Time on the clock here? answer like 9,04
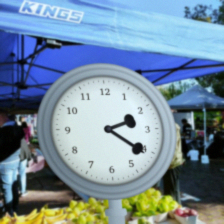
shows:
2,21
